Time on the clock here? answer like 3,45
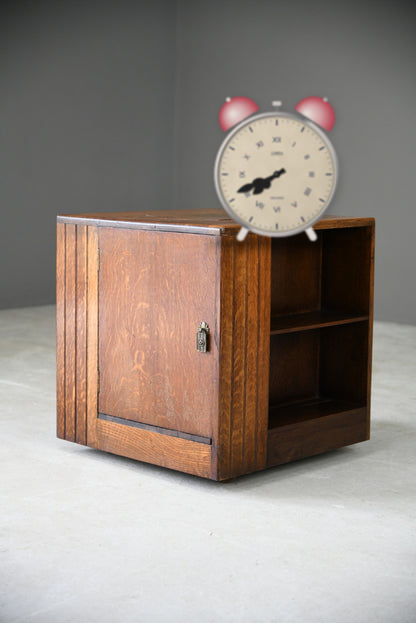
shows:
7,41
